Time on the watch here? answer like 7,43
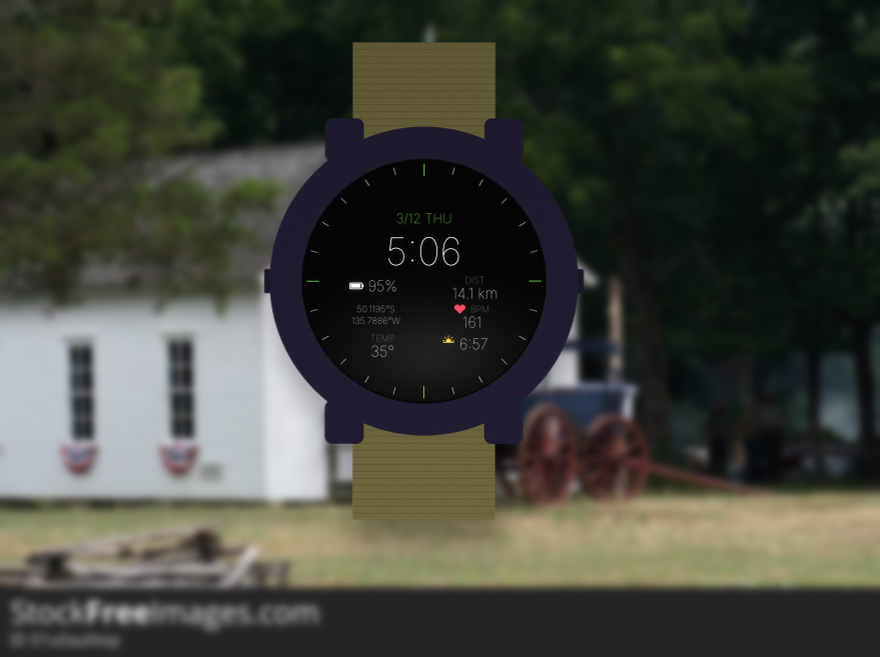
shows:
5,06
